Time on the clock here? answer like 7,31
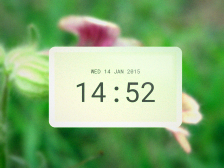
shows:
14,52
